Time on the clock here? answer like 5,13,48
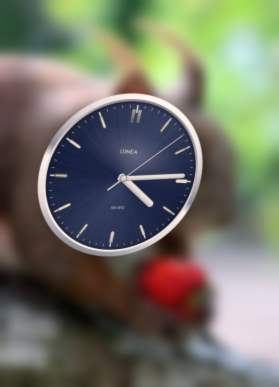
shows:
4,14,08
